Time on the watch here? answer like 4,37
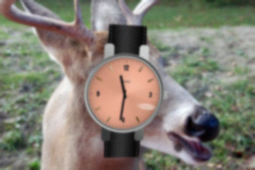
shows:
11,31
